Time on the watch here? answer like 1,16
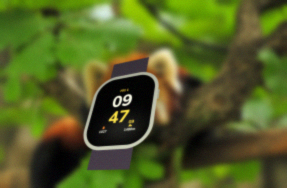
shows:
9,47
